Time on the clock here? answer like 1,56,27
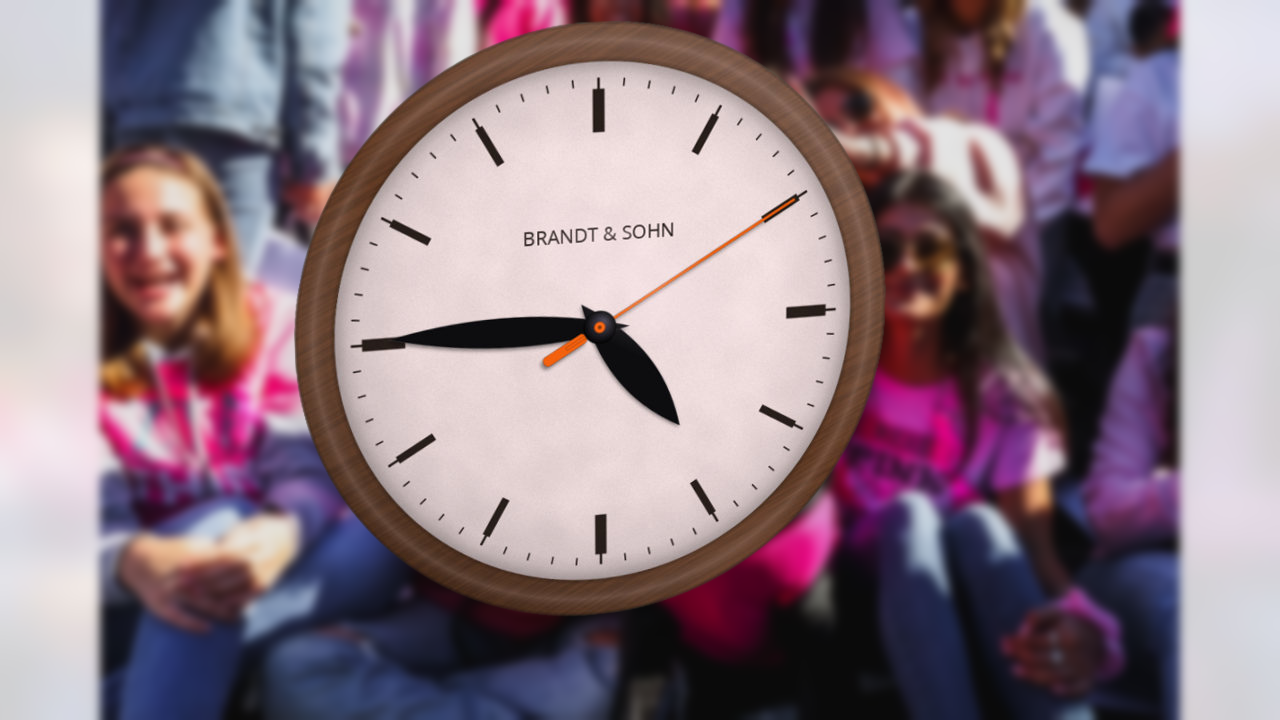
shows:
4,45,10
